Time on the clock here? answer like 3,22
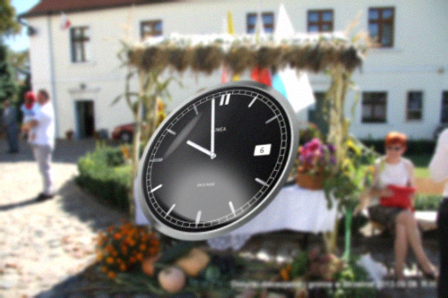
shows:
9,58
